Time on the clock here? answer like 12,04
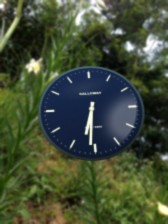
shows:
6,31
